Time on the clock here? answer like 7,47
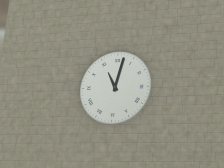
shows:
11,02
